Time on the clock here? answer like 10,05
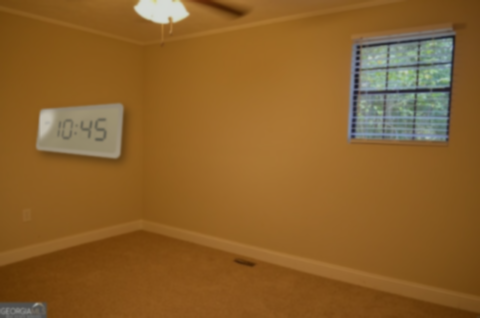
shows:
10,45
